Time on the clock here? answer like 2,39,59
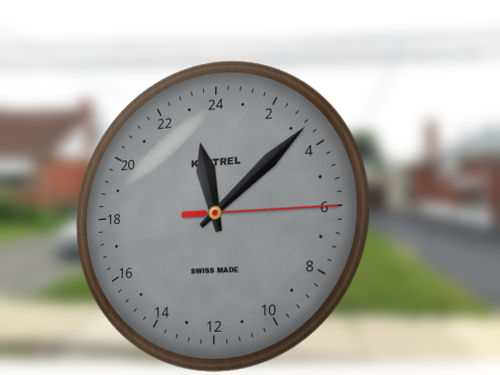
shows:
23,08,15
